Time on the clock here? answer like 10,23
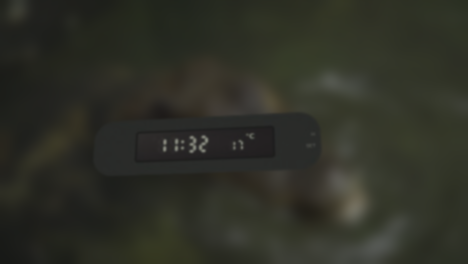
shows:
11,32
